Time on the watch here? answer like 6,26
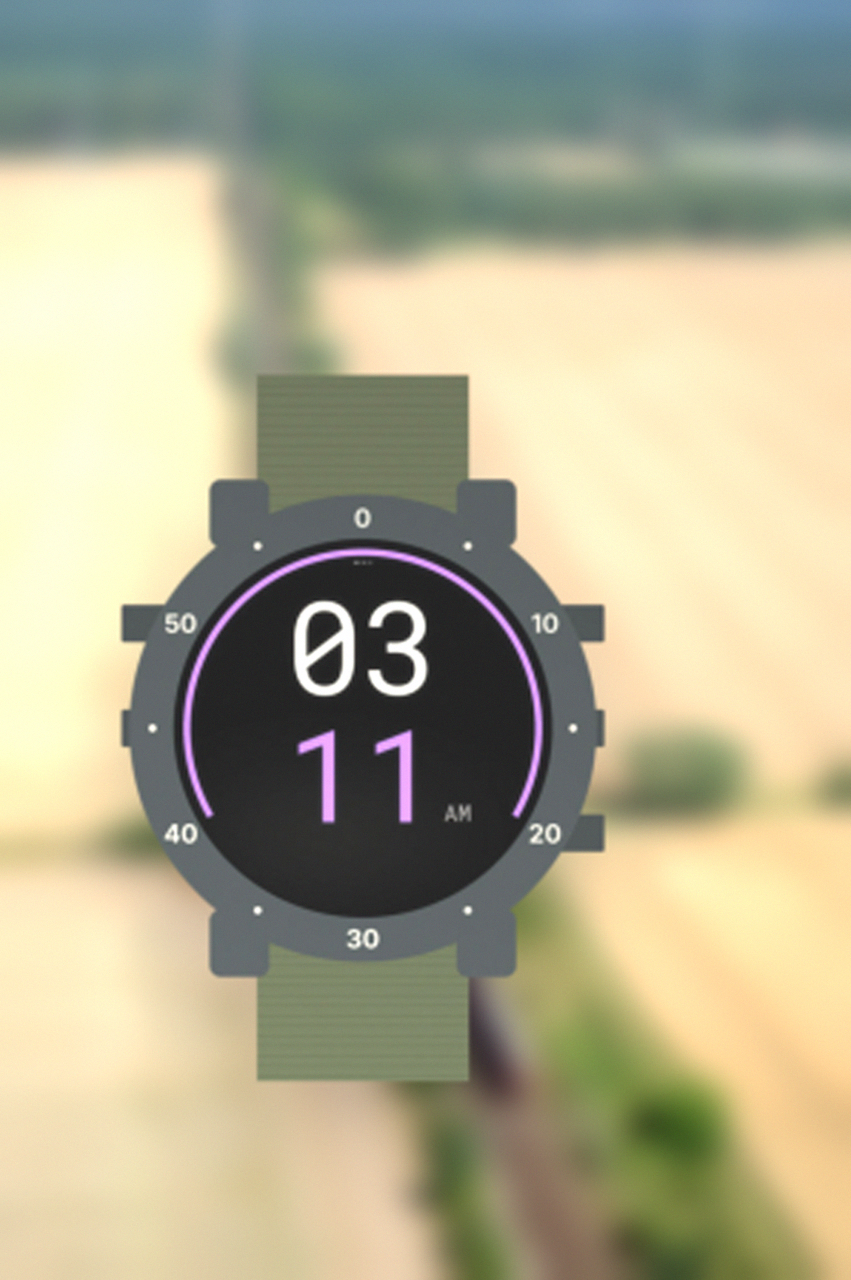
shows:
3,11
